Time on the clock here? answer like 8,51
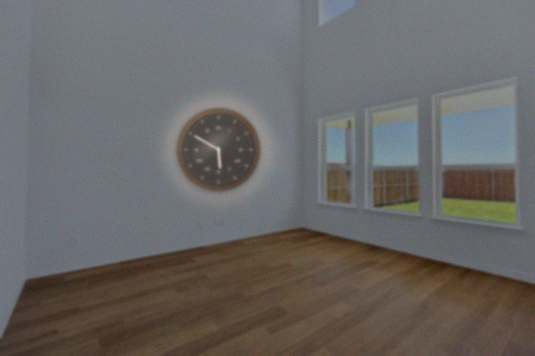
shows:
5,50
